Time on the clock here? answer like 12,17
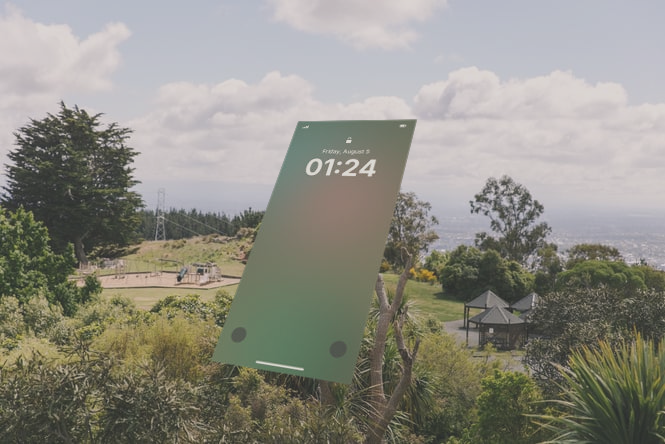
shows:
1,24
